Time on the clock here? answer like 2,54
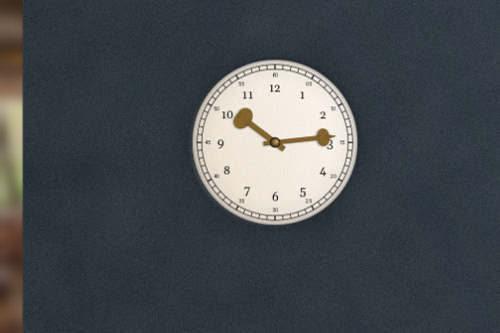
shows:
10,14
